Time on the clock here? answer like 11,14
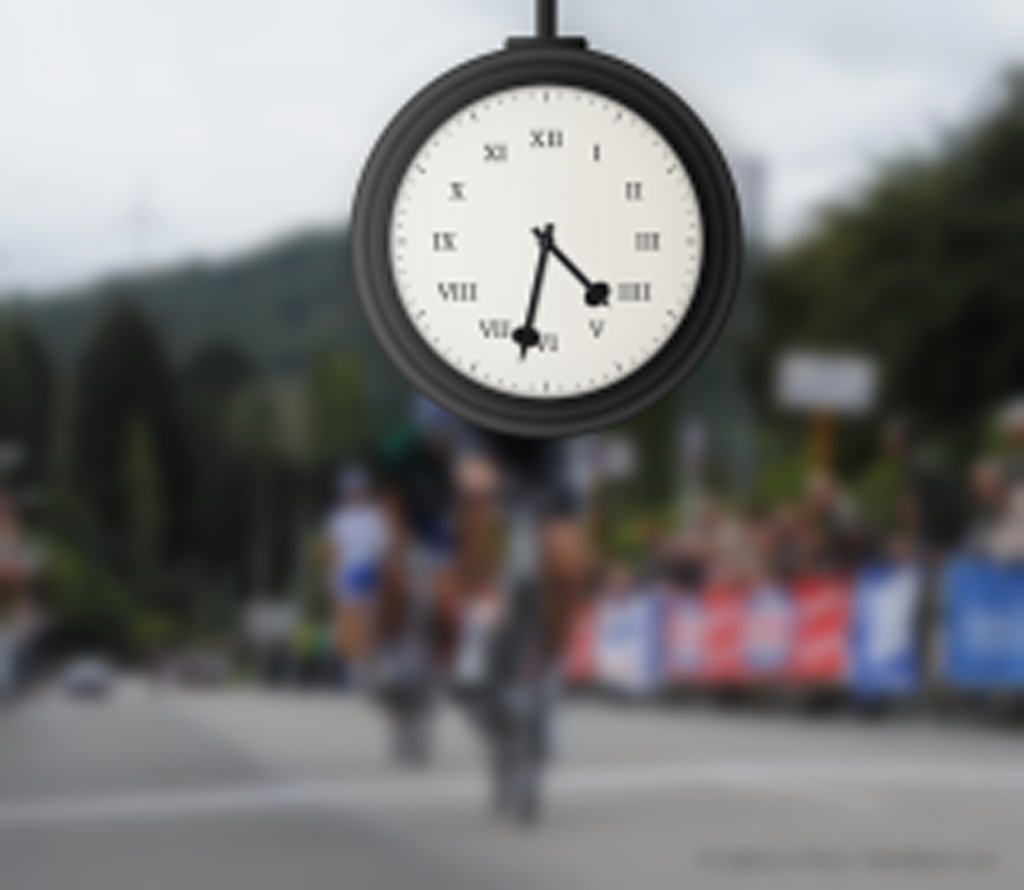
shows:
4,32
